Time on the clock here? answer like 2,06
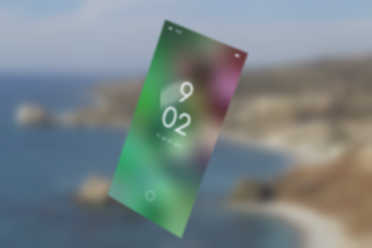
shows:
9,02
